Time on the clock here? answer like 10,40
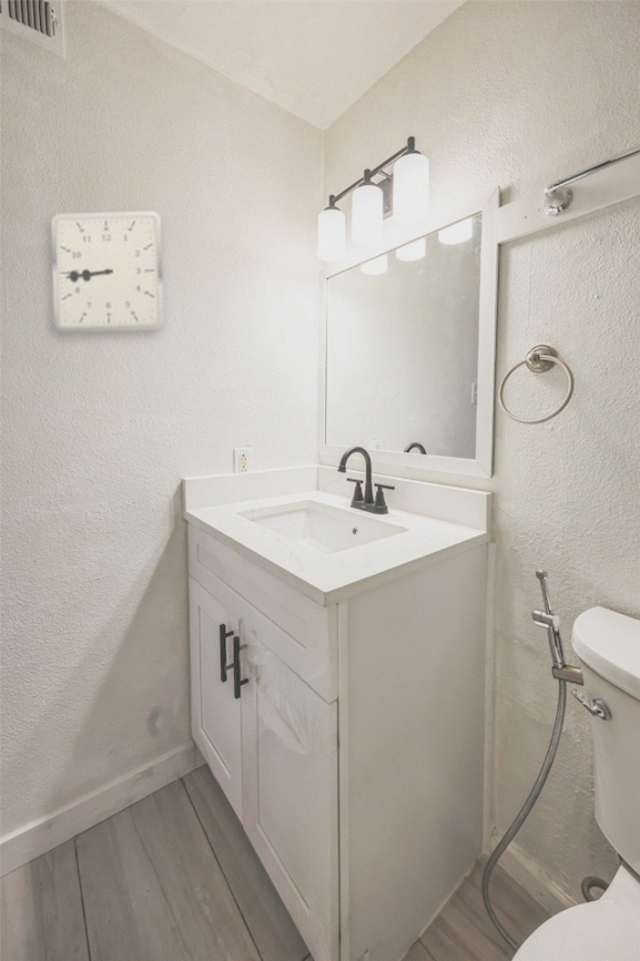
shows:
8,44
